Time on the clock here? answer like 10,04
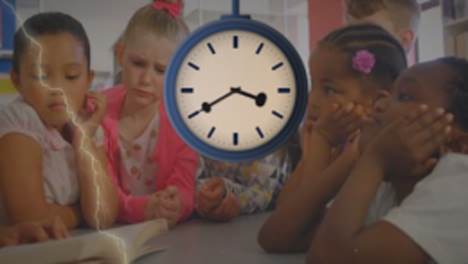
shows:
3,40
